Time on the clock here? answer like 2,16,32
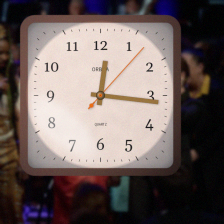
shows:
12,16,07
